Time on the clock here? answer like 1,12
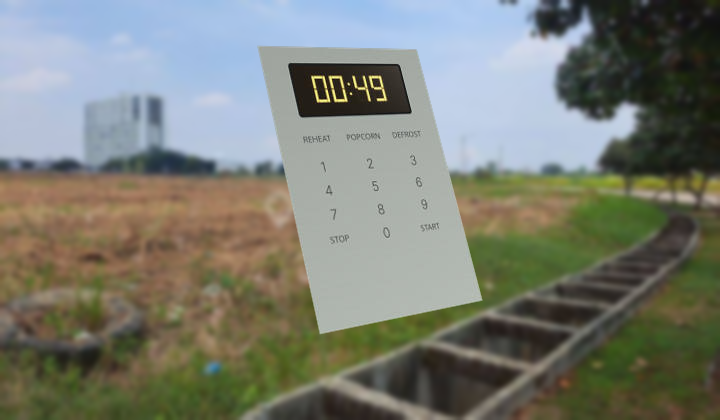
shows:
0,49
